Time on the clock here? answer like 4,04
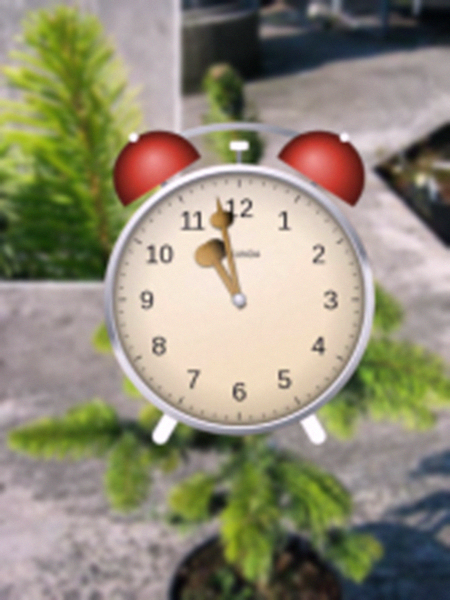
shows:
10,58
